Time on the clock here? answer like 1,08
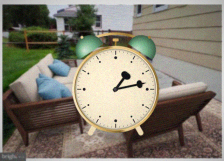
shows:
1,13
